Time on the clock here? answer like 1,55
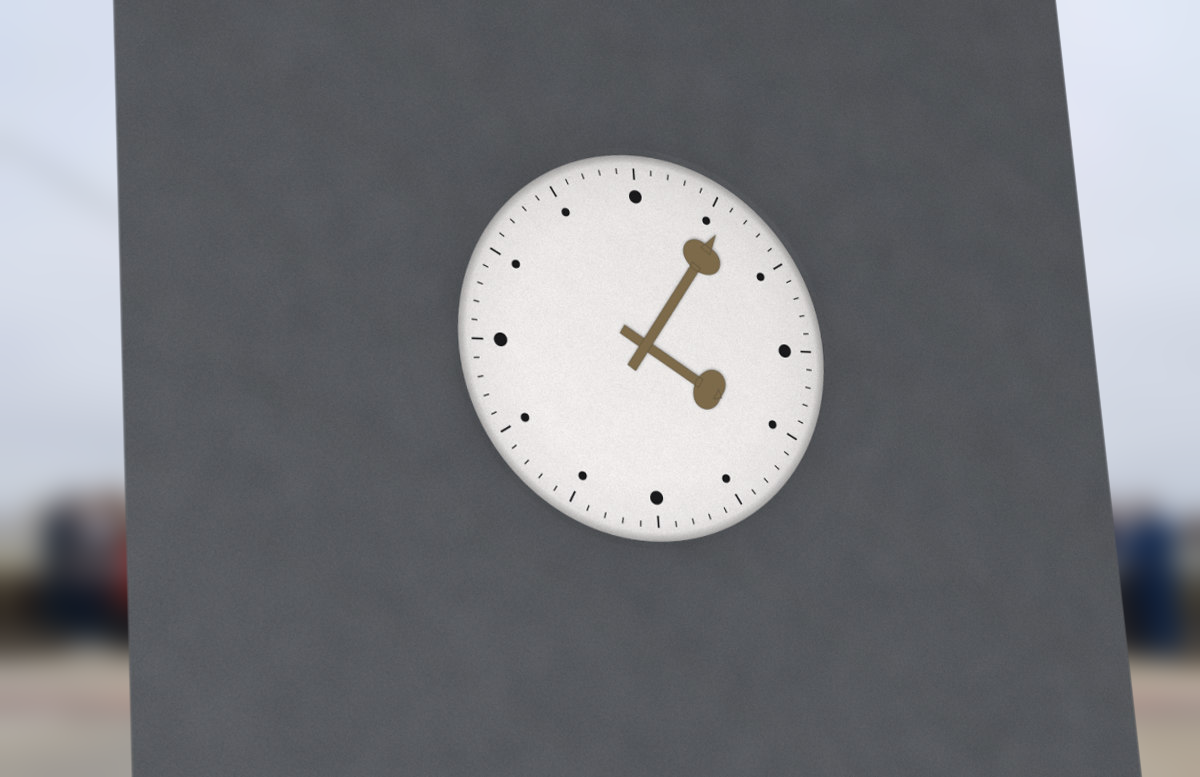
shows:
4,06
